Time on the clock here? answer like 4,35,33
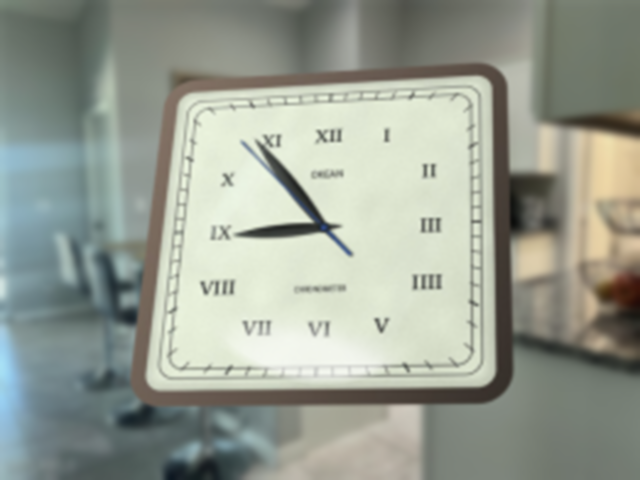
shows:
8,53,53
